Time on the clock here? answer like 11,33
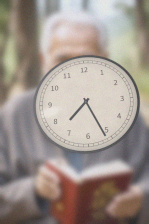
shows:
7,26
